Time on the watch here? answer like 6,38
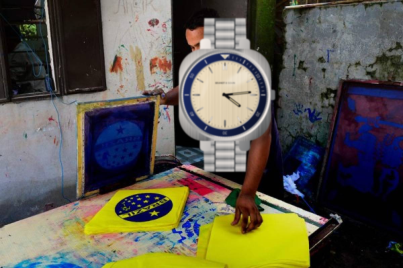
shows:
4,14
